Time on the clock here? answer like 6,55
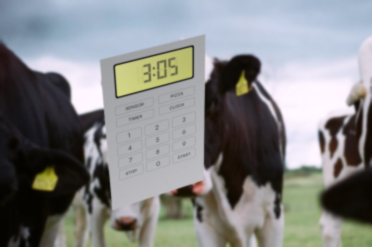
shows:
3,05
